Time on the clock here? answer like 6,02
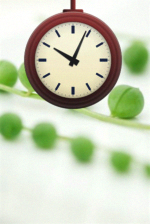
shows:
10,04
